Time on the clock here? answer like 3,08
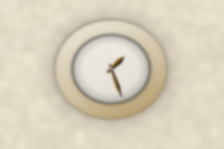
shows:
1,27
